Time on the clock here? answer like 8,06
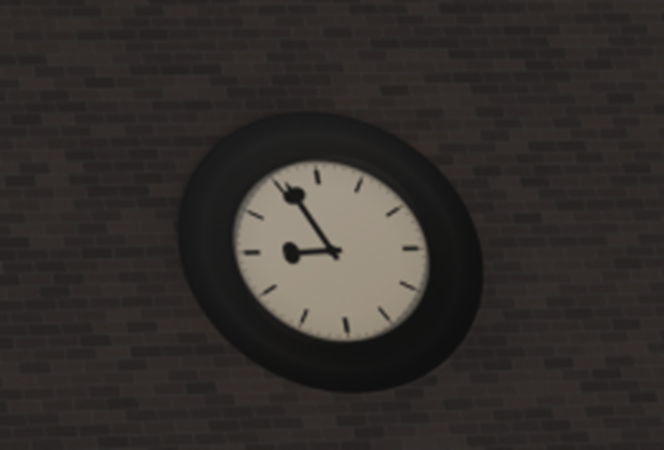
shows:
8,56
